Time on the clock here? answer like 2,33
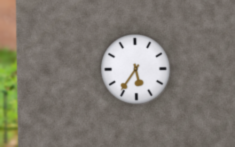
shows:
5,36
